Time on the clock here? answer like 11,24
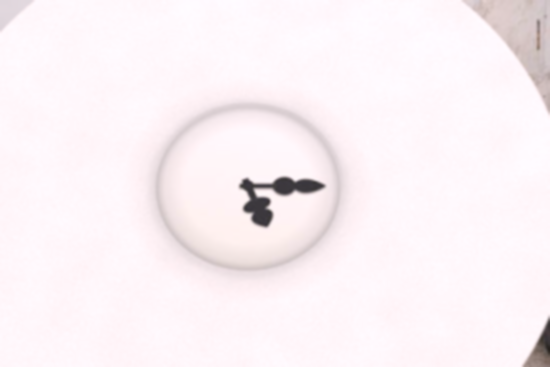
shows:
5,15
